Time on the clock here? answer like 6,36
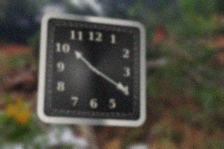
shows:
10,20
